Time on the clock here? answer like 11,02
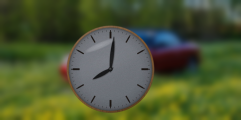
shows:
8,01
